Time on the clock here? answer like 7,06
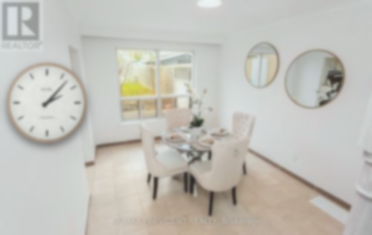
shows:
2,07
